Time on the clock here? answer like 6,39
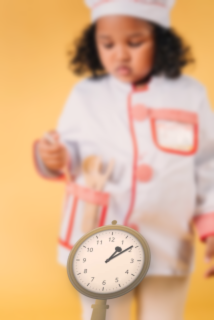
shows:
1,09
